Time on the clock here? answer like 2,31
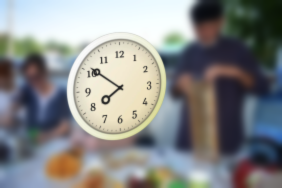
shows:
7,51
